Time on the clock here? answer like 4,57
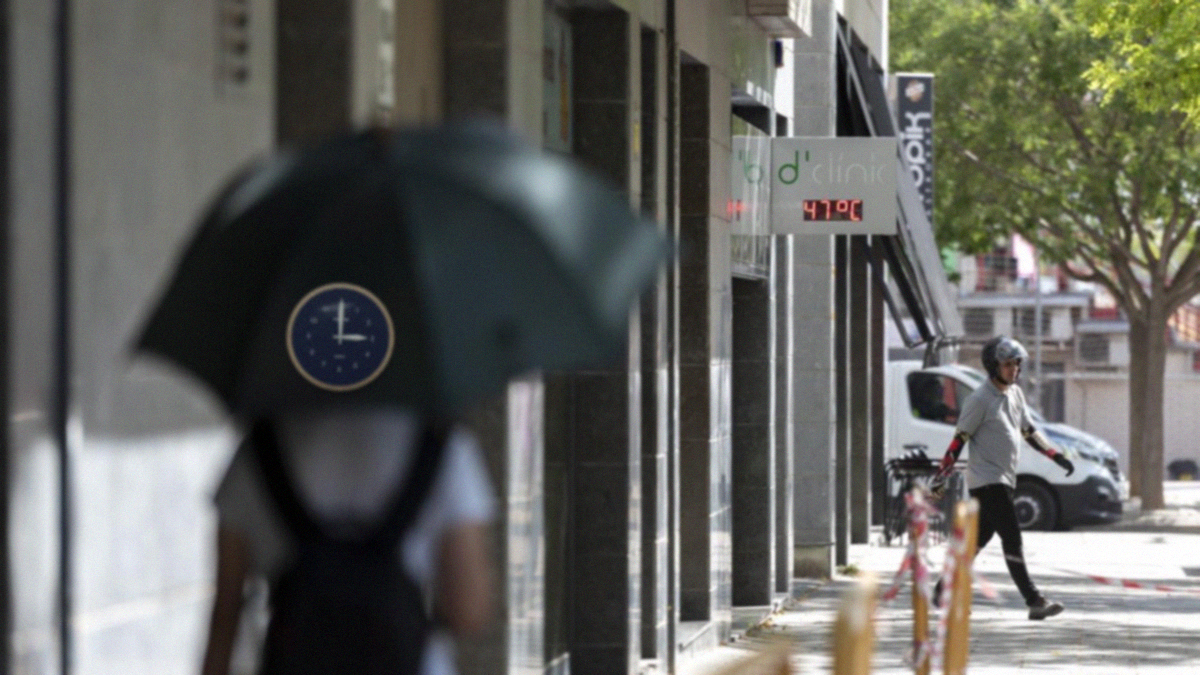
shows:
3,00
